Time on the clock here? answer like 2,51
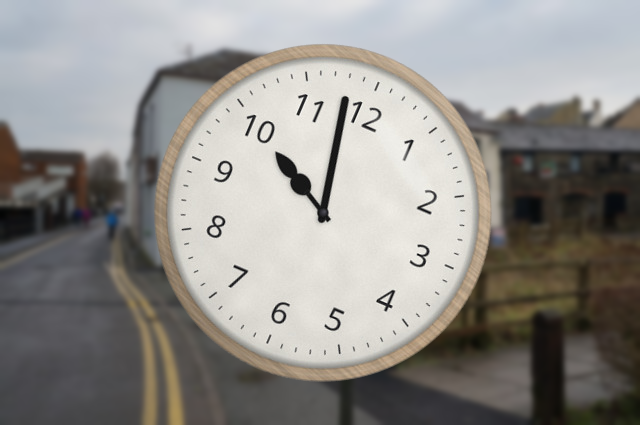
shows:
9,58
